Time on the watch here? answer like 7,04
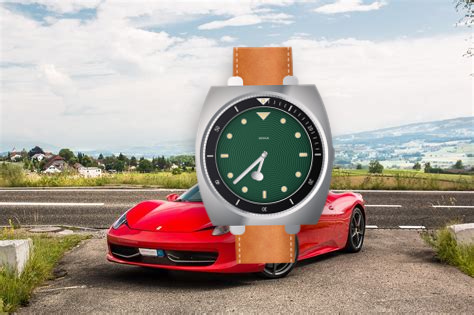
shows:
6,38
